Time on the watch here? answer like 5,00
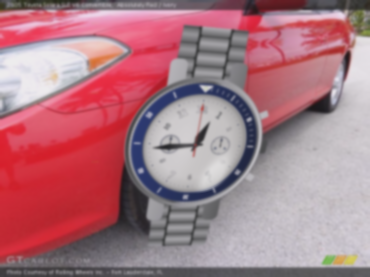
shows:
12,44
